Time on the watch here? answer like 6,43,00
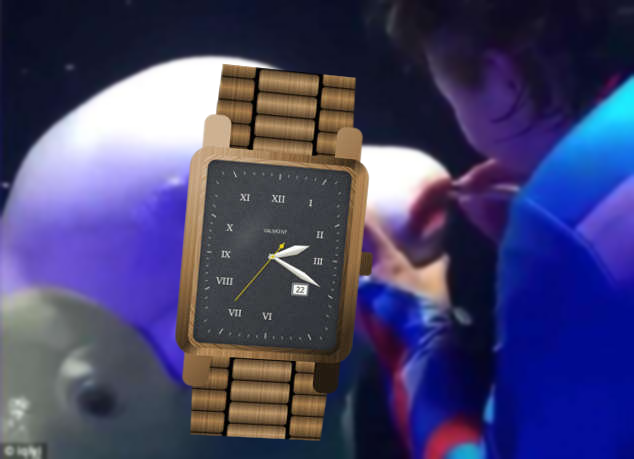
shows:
2,19,36
